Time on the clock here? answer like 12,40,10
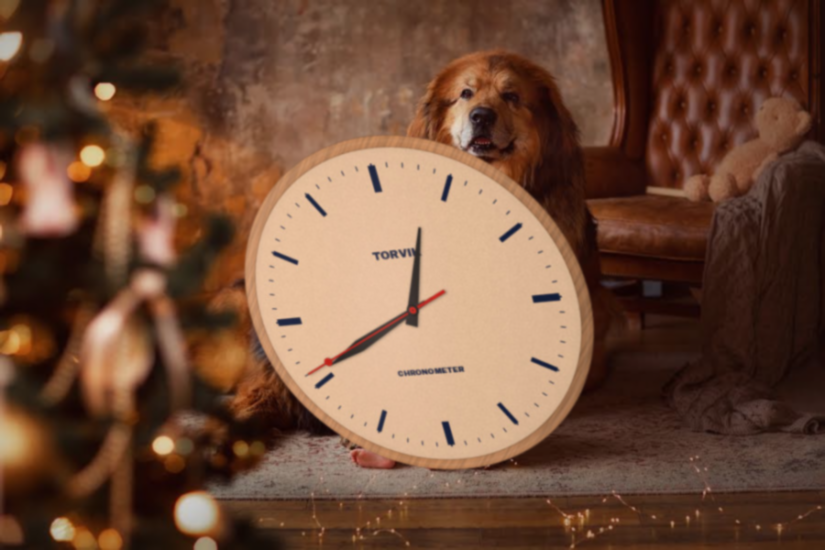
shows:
12,40,41
